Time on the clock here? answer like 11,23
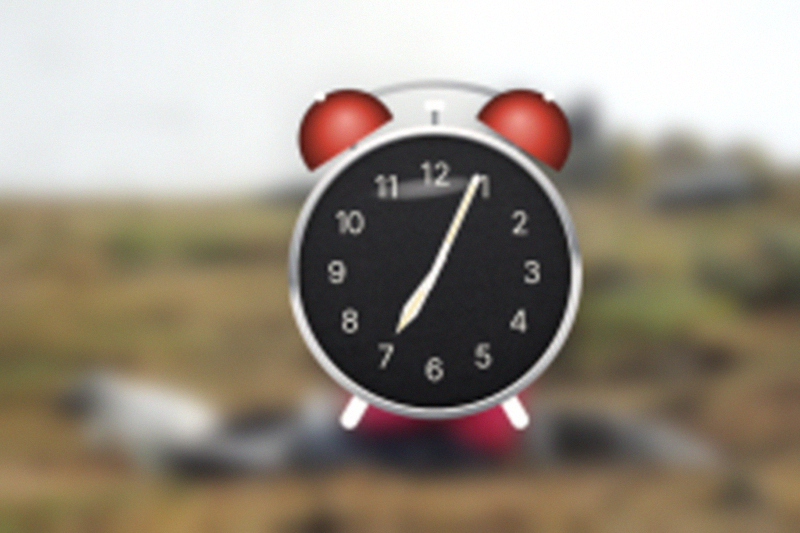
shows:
7,04
